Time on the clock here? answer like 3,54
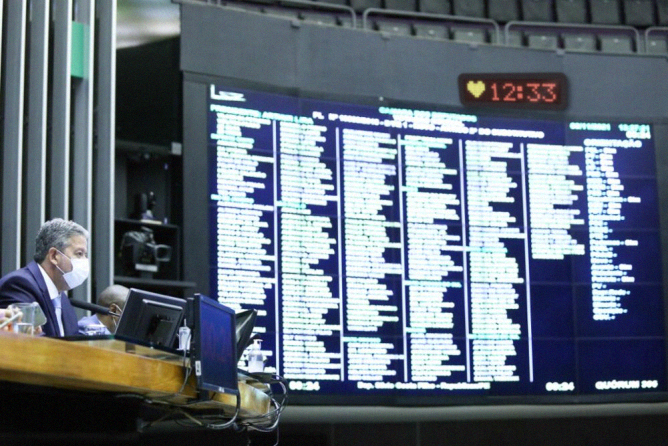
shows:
12,33
